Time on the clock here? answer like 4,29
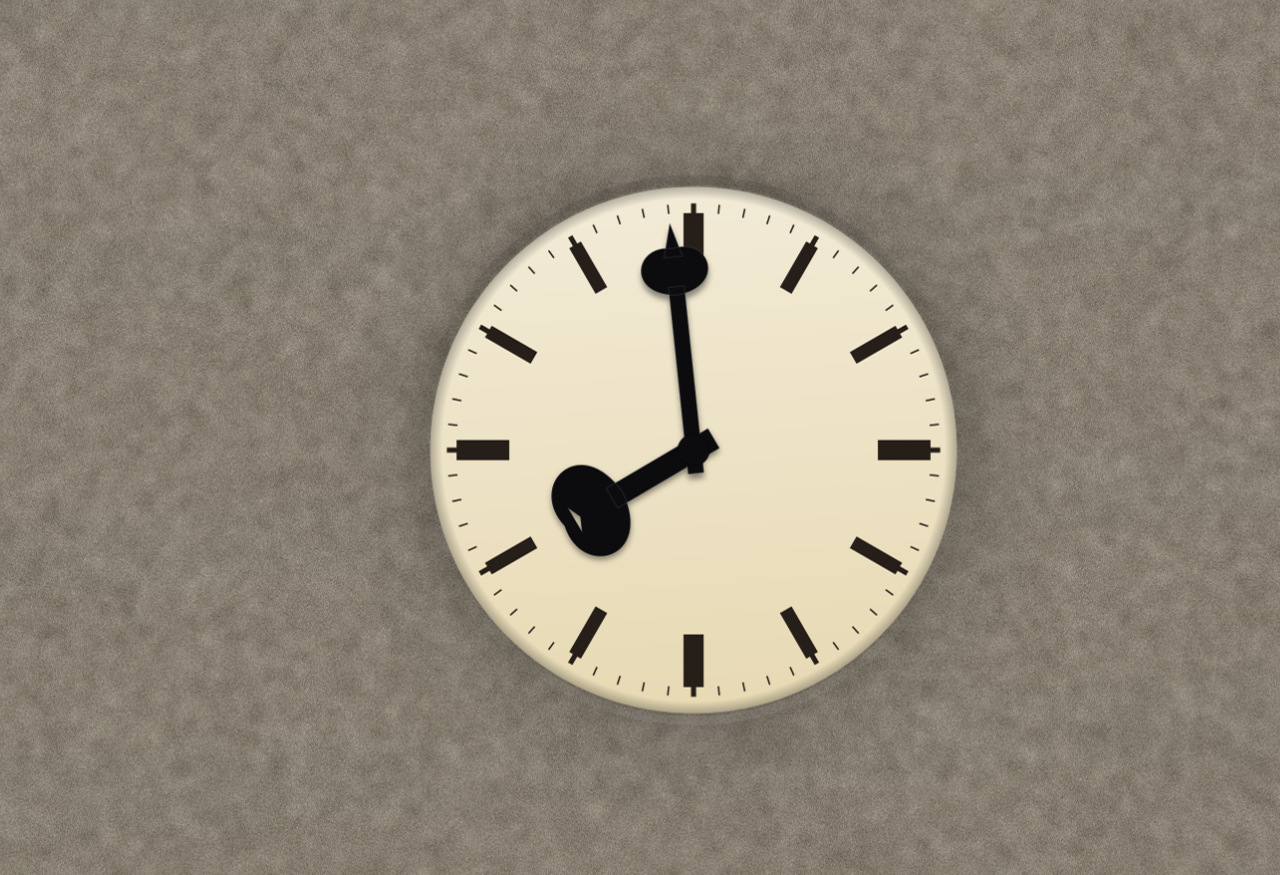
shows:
7,59
